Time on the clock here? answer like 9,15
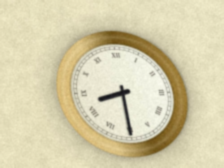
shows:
8,30
